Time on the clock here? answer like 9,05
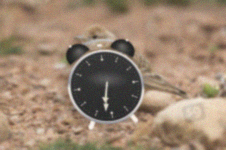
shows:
6,32
